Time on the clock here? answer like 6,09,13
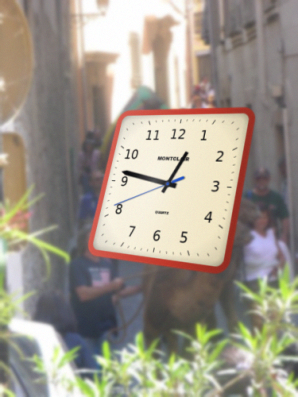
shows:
12,46,41
